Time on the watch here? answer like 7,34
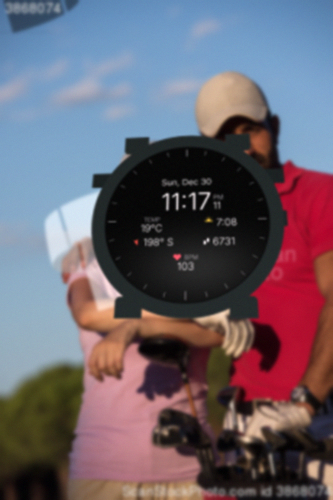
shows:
11,17
